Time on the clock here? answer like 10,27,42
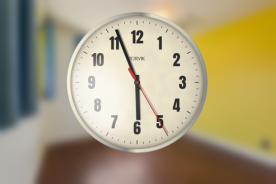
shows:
5,56,25
